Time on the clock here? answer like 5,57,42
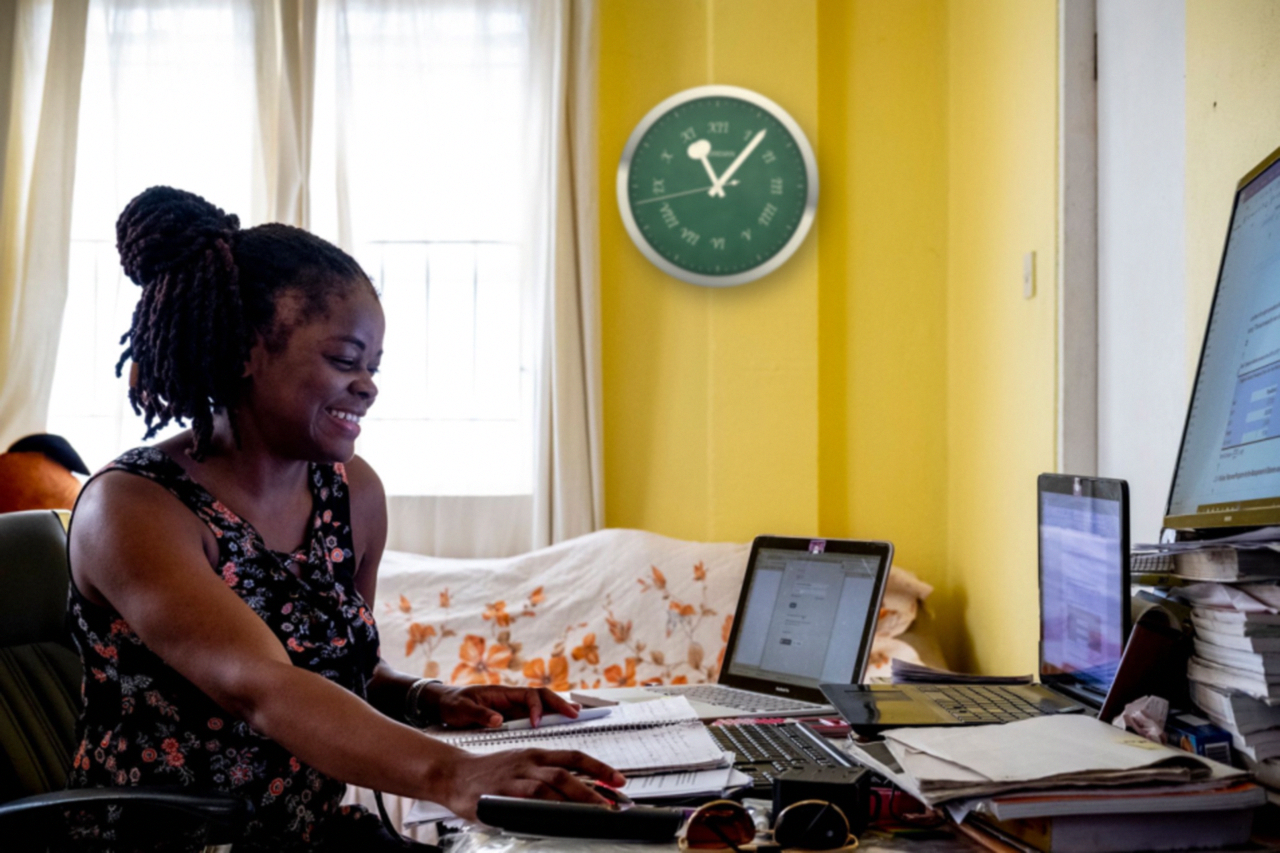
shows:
11,06,43
